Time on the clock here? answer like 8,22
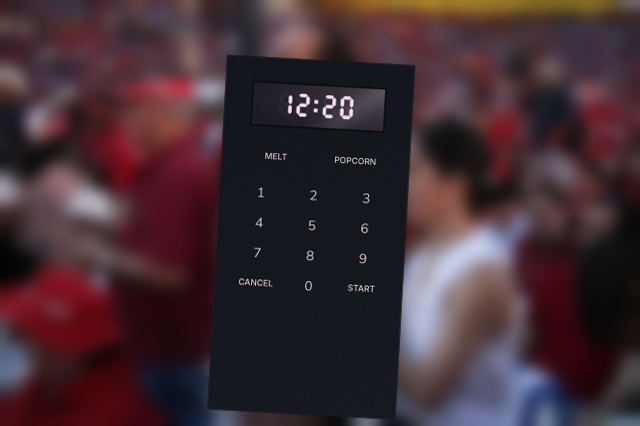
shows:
12,20
